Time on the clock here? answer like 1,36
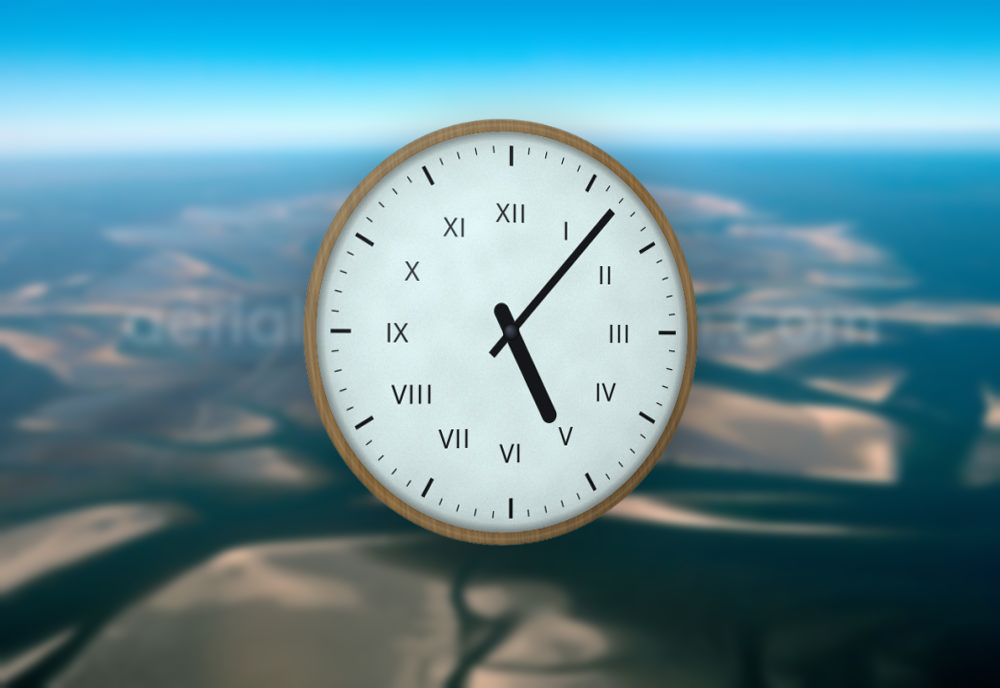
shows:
5,07
